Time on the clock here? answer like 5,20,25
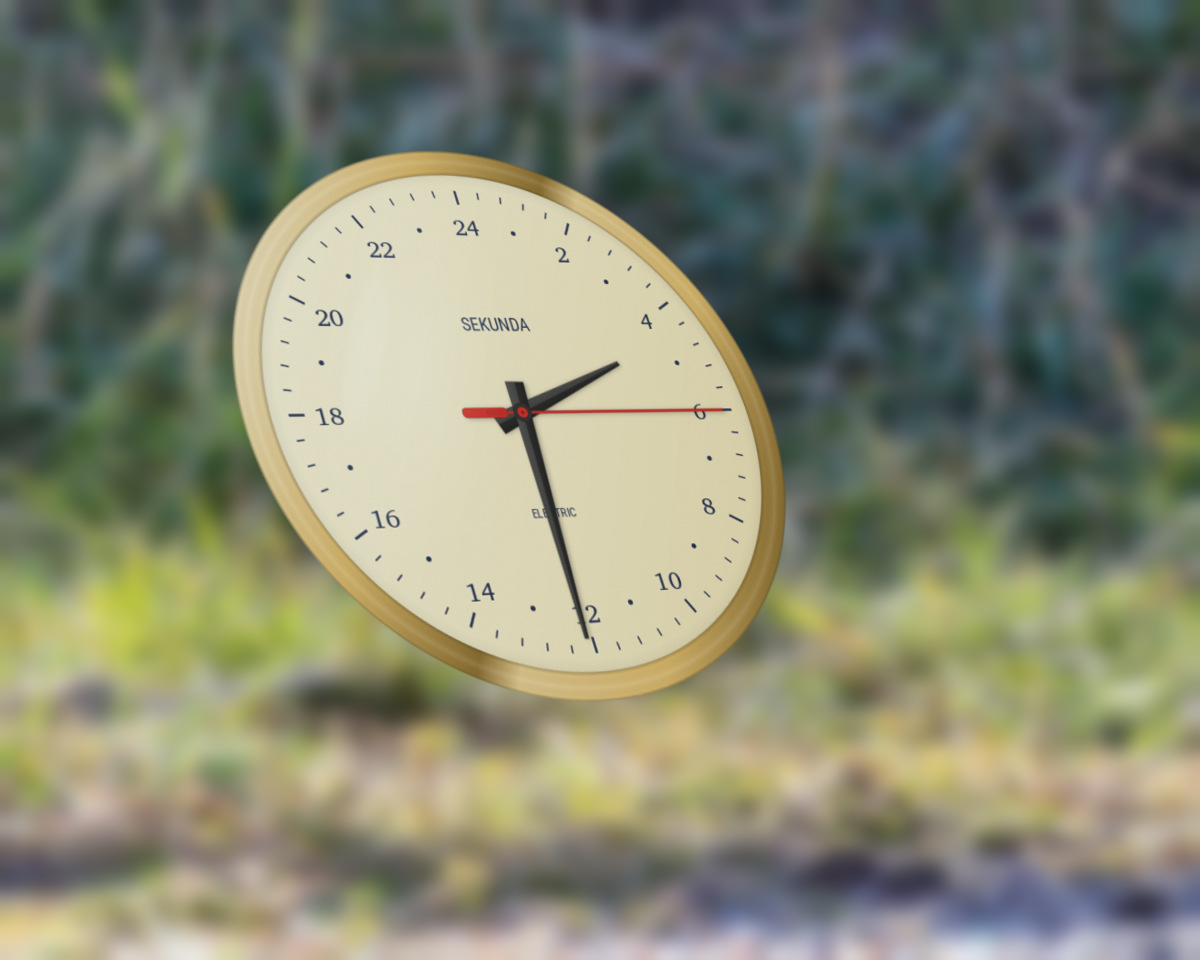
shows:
4,30,15
